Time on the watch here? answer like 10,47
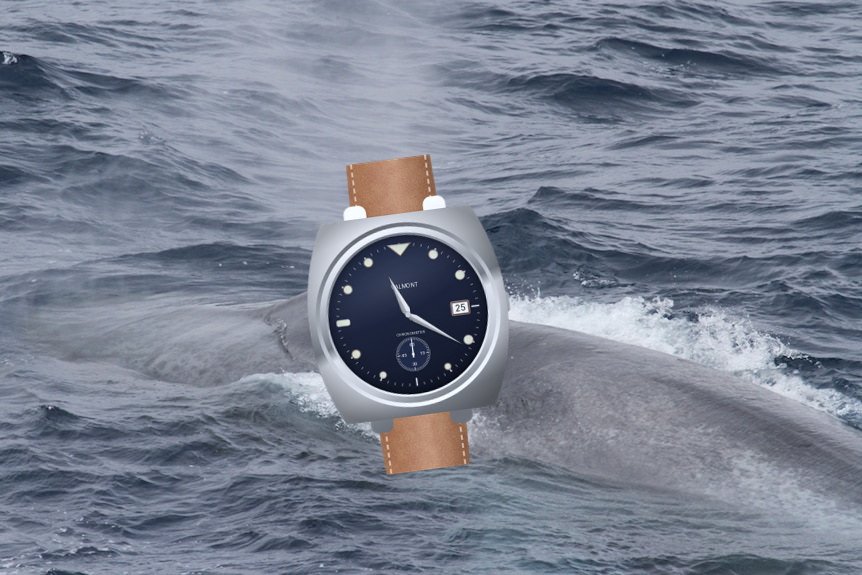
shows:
11,21
